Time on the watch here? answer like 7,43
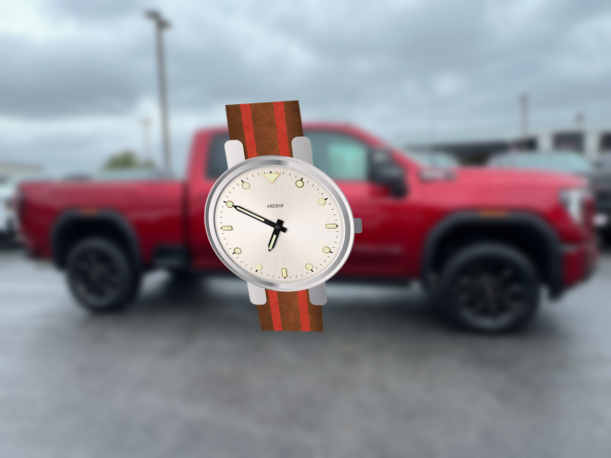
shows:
6,50
